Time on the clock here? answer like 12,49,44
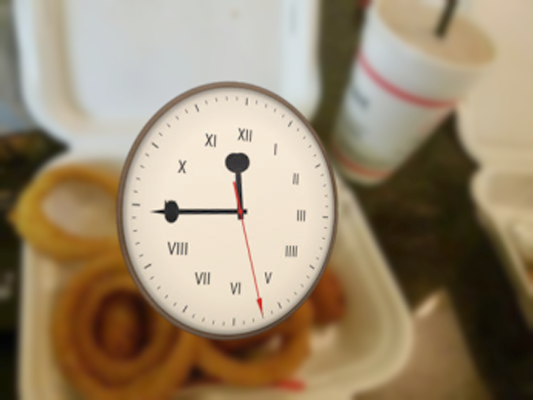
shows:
11,44,27
